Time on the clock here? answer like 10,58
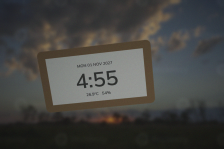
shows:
4,55
